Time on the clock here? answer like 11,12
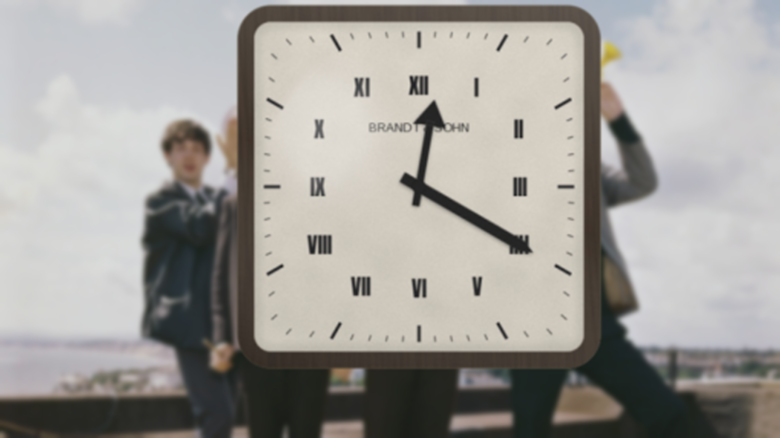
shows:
12,20
